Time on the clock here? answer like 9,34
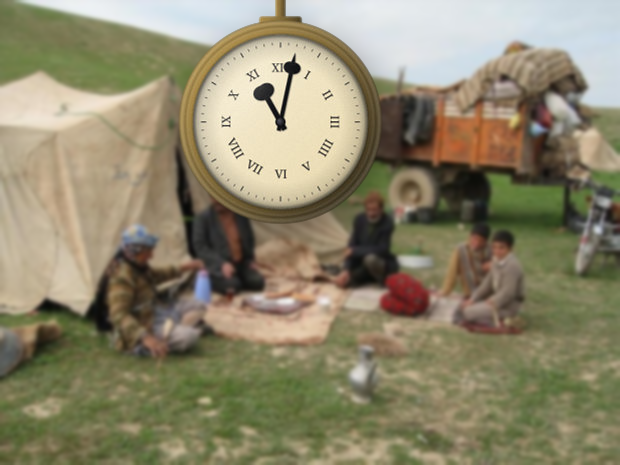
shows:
11,02
